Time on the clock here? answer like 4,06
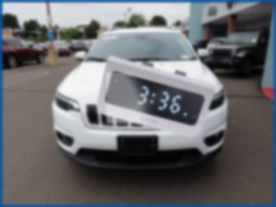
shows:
3,36
